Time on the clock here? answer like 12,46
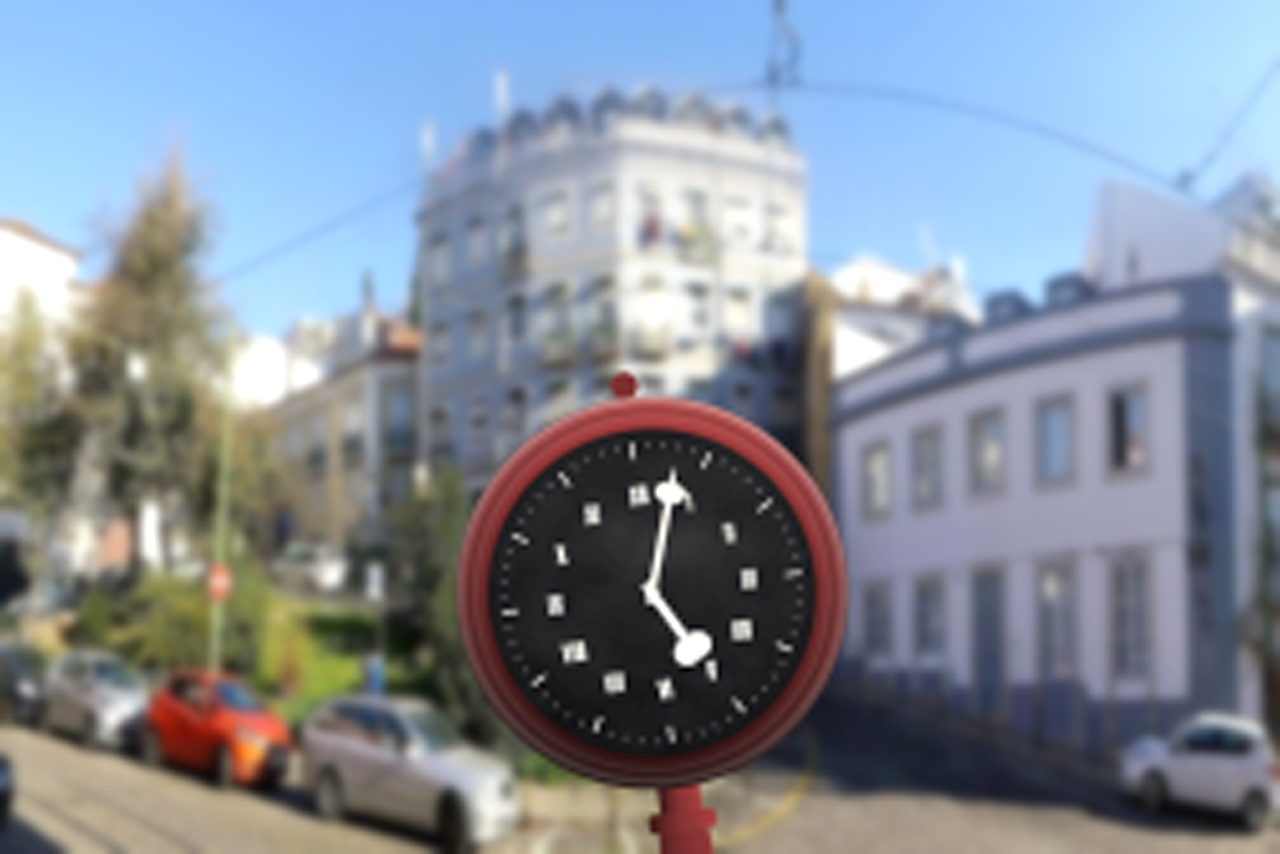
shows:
5,03
